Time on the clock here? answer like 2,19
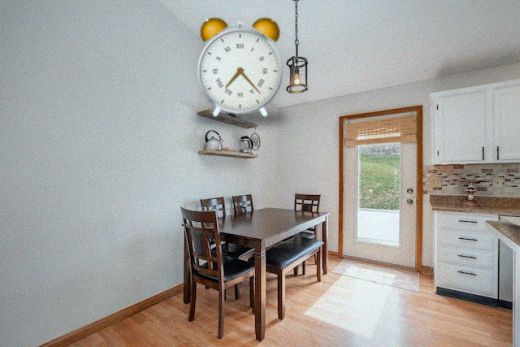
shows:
7,23
